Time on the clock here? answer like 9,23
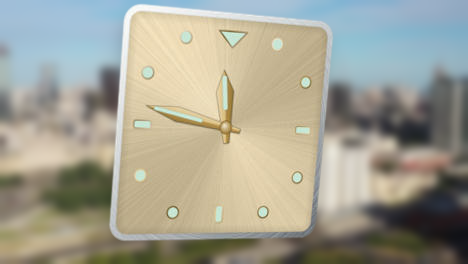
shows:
11,47
